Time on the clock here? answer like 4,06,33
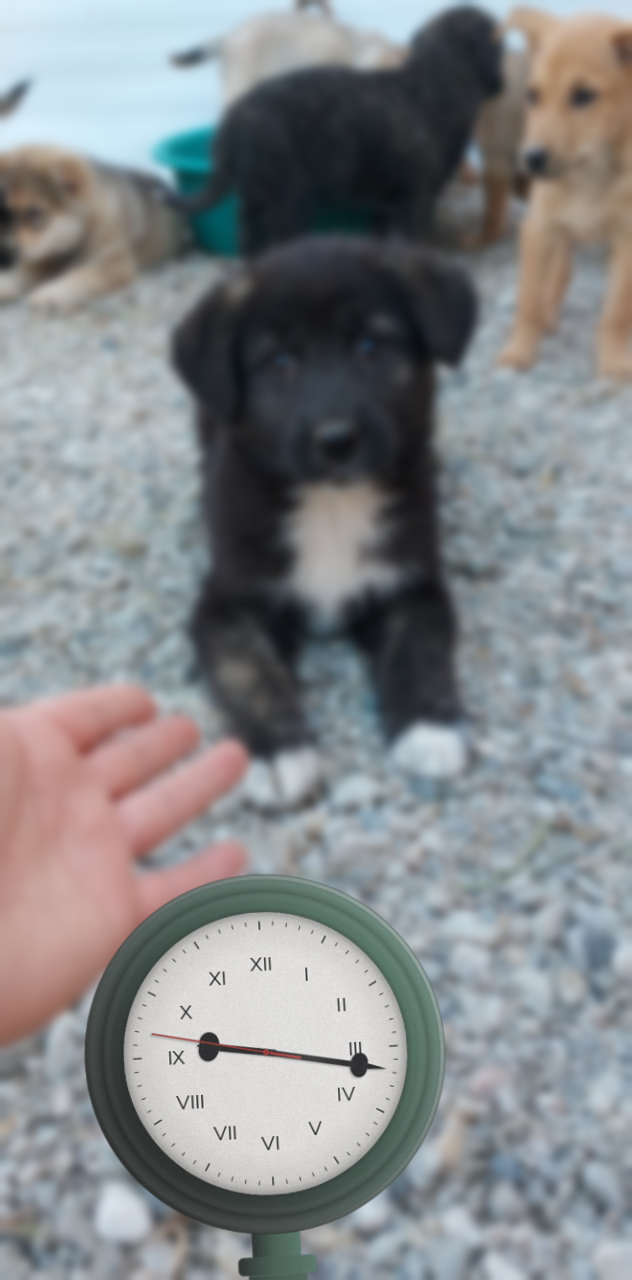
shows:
9,16,47
